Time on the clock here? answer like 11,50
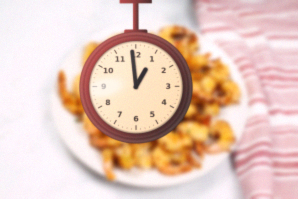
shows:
12,59
